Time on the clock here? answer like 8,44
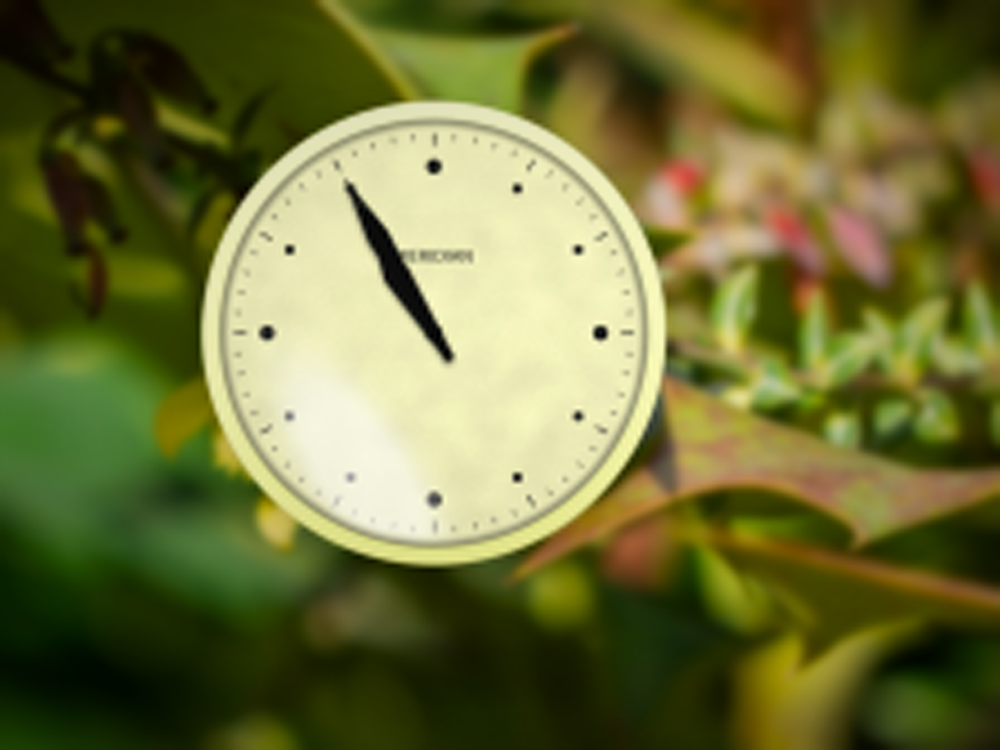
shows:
10,55
